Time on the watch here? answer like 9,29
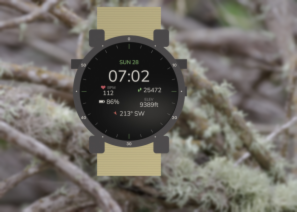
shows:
7,02
